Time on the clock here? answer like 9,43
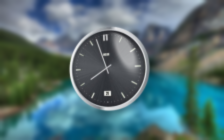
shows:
7,57
